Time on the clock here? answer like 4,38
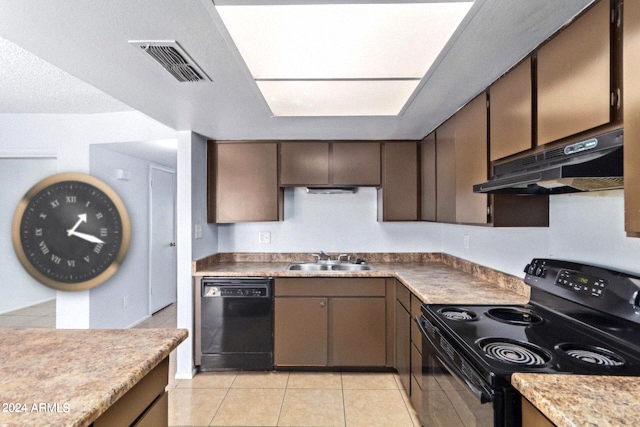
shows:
1,18
